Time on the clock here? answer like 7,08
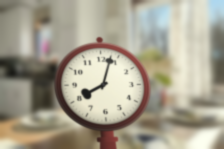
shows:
8,03
